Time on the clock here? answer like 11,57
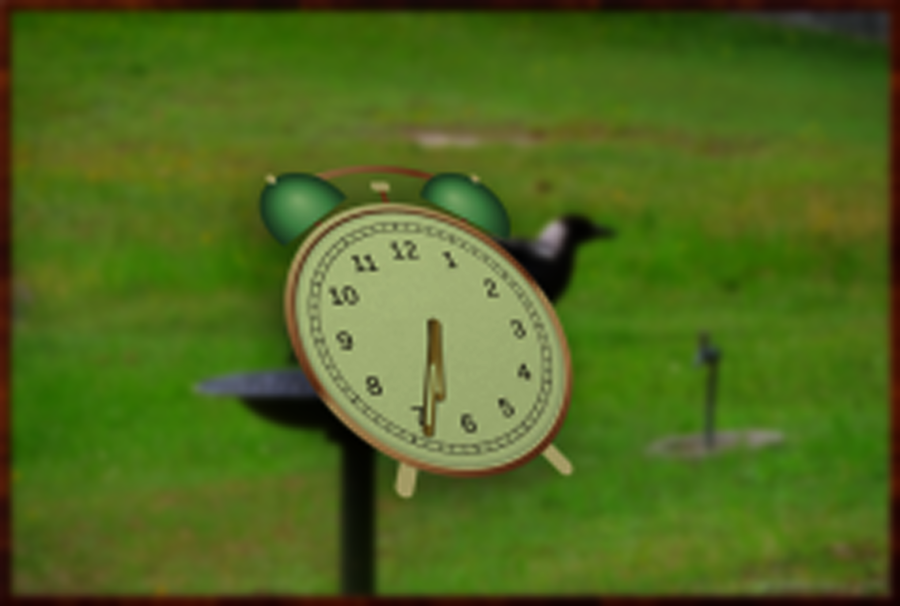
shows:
6,34
